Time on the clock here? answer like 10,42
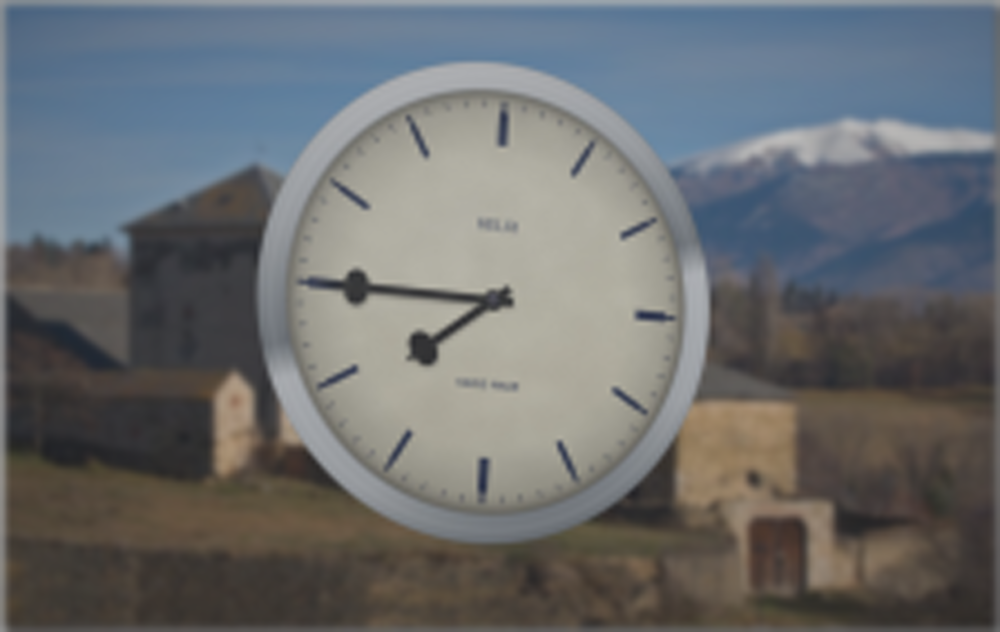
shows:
7,45
